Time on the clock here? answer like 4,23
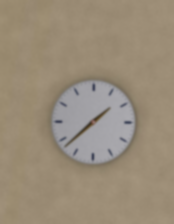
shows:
1,38
